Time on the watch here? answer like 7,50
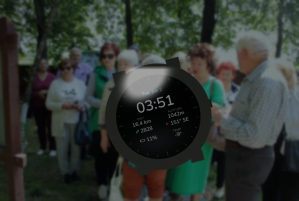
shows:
3,51
